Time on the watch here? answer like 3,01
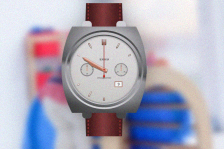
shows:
9,50
